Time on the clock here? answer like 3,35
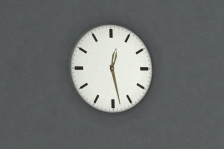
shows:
12,28
